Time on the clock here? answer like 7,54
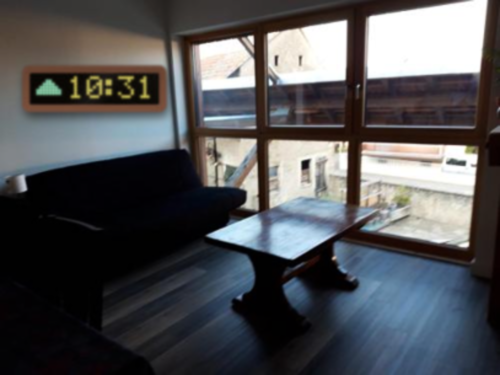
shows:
10,31
